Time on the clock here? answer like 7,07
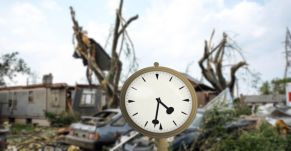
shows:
4,32
